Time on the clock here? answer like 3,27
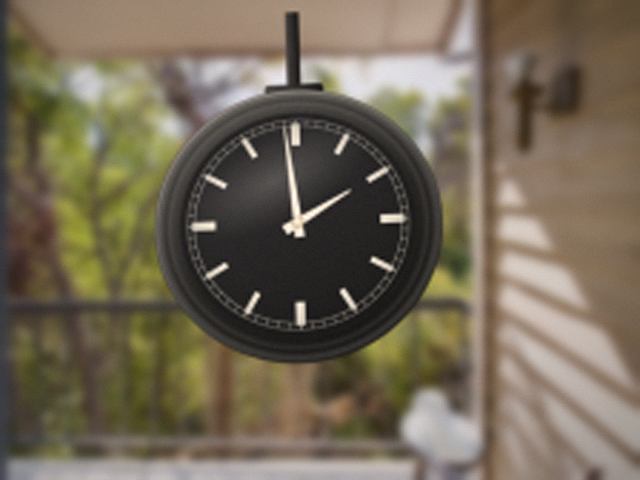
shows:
1,59
